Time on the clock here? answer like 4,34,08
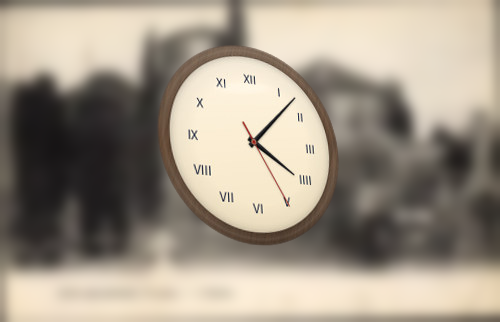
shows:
4,07,25
